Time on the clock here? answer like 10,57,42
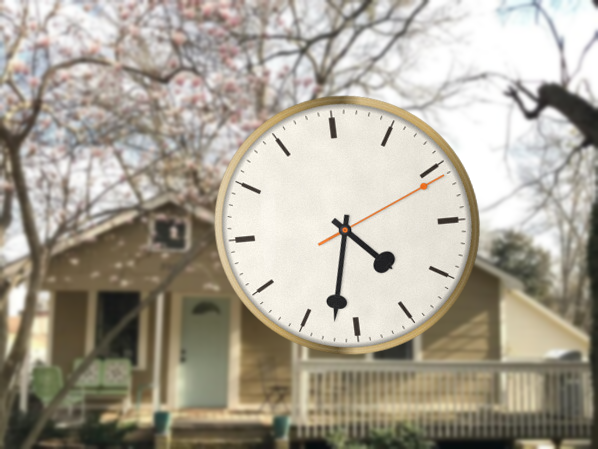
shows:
4,32,11
